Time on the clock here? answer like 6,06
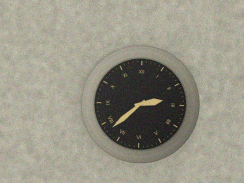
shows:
2,38
